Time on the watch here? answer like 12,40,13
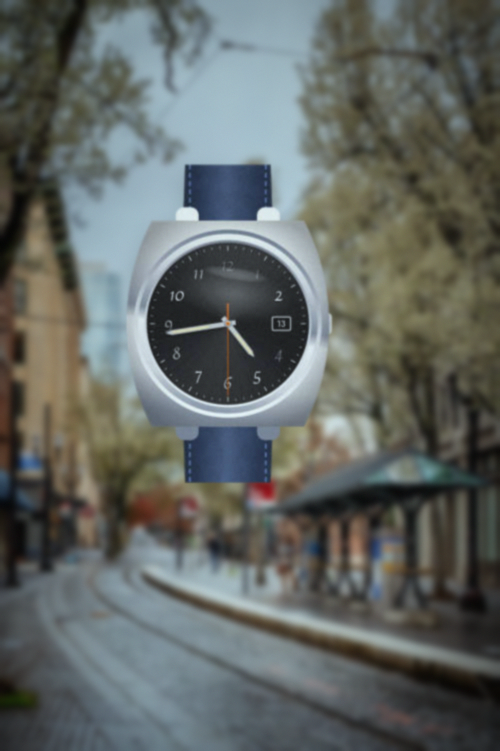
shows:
4,43,30
